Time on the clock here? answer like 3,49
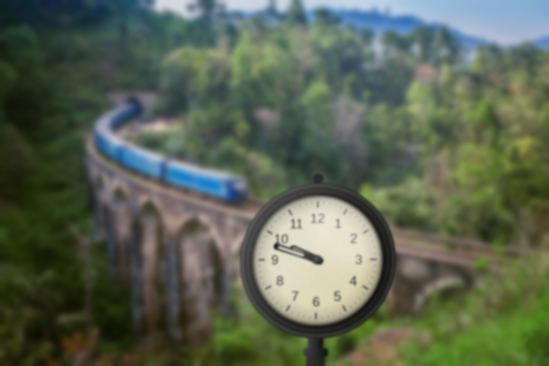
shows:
9,48
